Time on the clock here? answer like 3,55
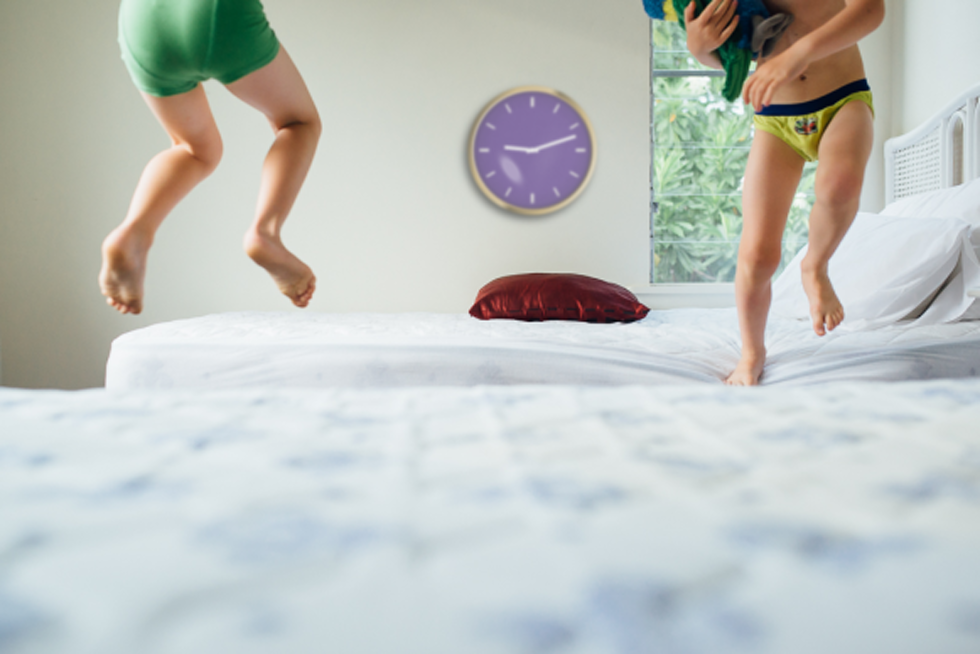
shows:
9,12
